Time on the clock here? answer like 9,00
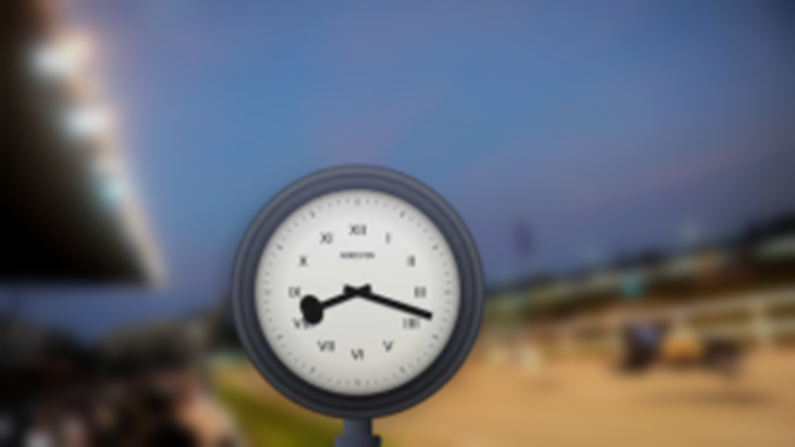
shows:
8,18
